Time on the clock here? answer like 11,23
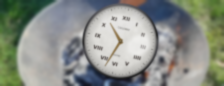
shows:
10,33
